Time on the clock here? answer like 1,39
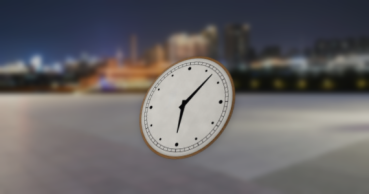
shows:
6,07
